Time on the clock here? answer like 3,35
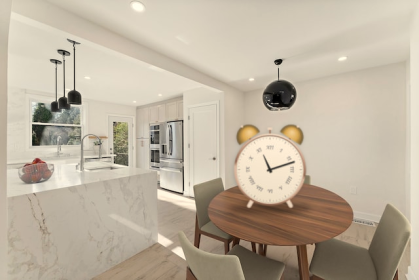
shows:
11,12
